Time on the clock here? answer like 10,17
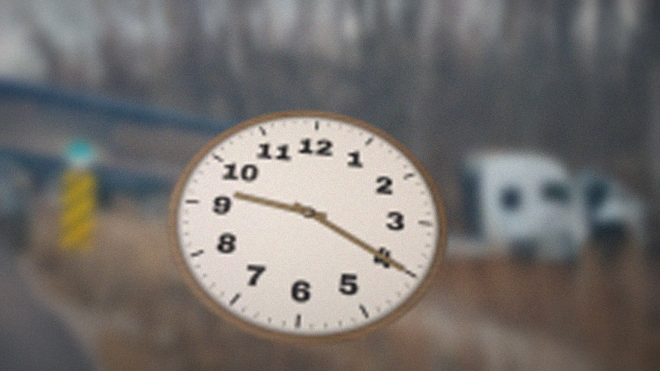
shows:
9,20
